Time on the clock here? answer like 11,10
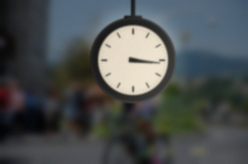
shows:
3,16
